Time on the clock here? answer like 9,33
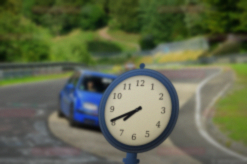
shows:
7,41
